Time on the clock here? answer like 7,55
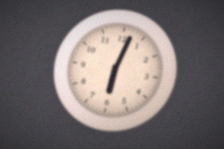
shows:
6,02
